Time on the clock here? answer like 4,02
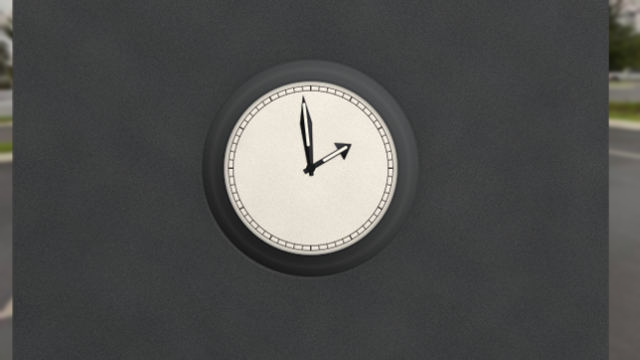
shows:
1,59
